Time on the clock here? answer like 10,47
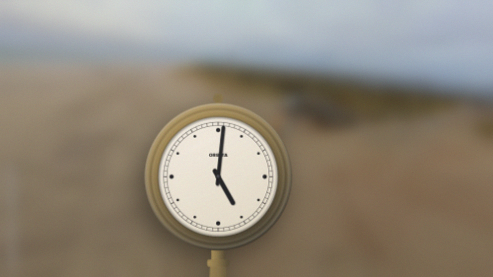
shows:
5,01
